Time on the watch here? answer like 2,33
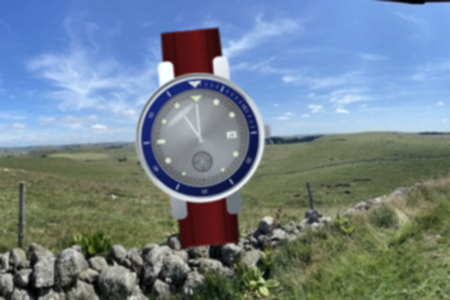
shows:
11,00
